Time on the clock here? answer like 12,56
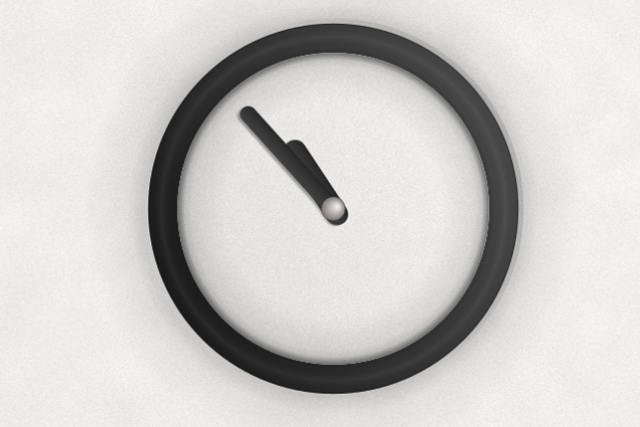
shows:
10,53
